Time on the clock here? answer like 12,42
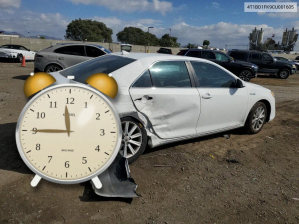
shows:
11,45
